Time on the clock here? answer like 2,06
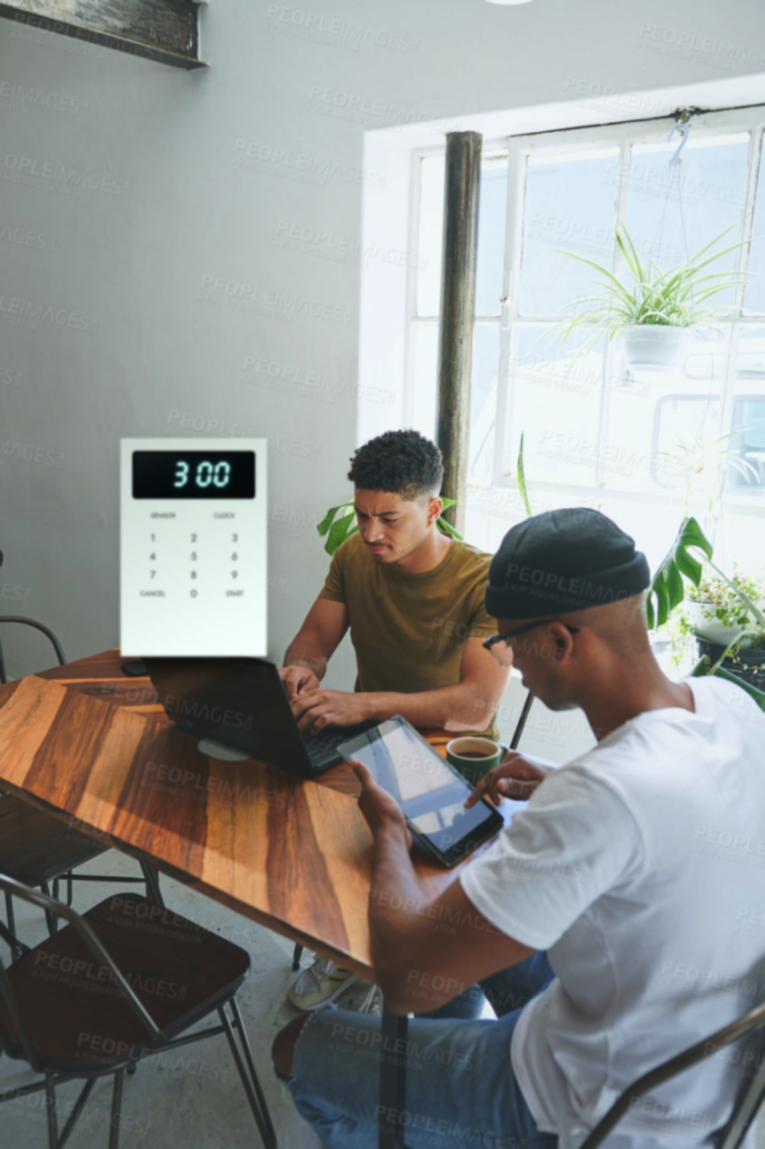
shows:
3,00
